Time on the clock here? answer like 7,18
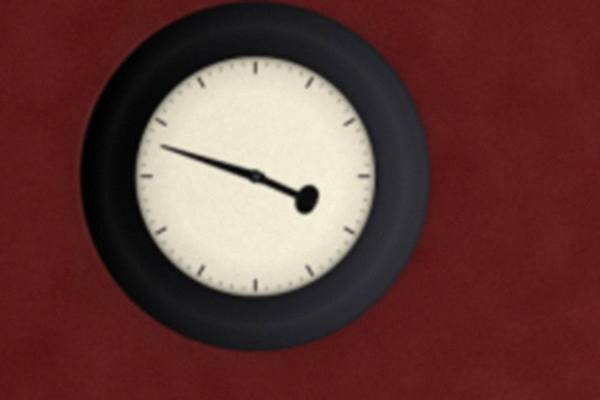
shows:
3,48
